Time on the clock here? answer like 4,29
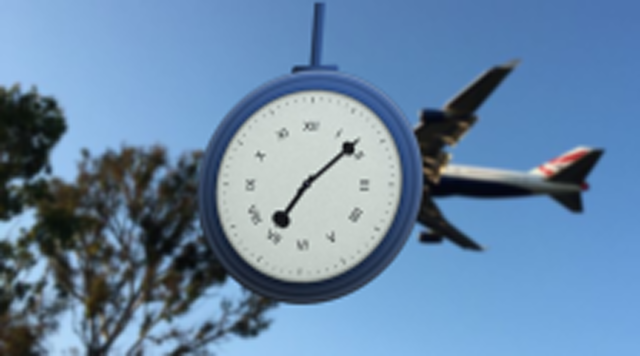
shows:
7,08
